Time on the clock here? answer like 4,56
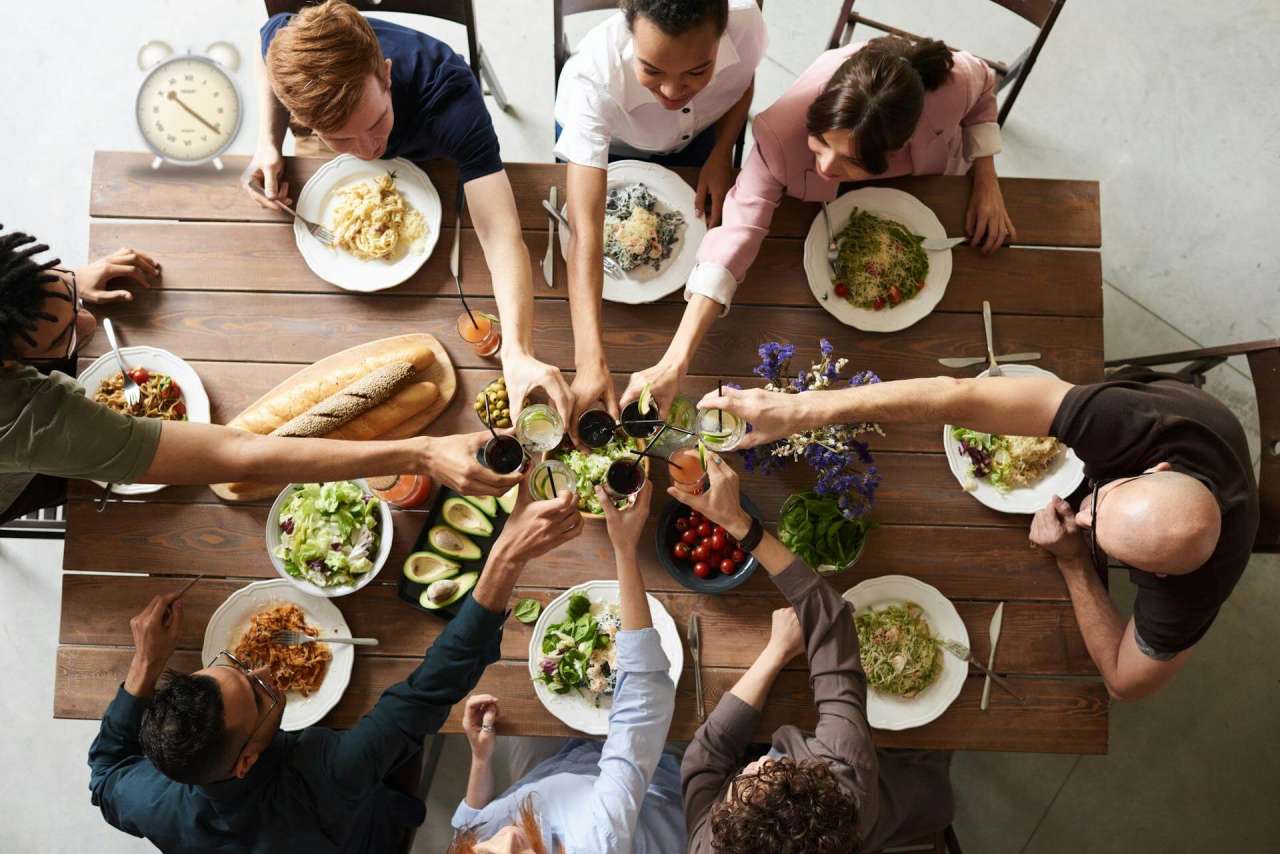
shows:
10,21
